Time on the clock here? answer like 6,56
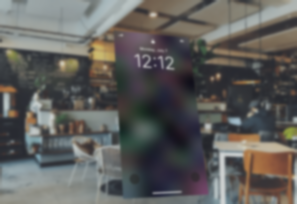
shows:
12,12
